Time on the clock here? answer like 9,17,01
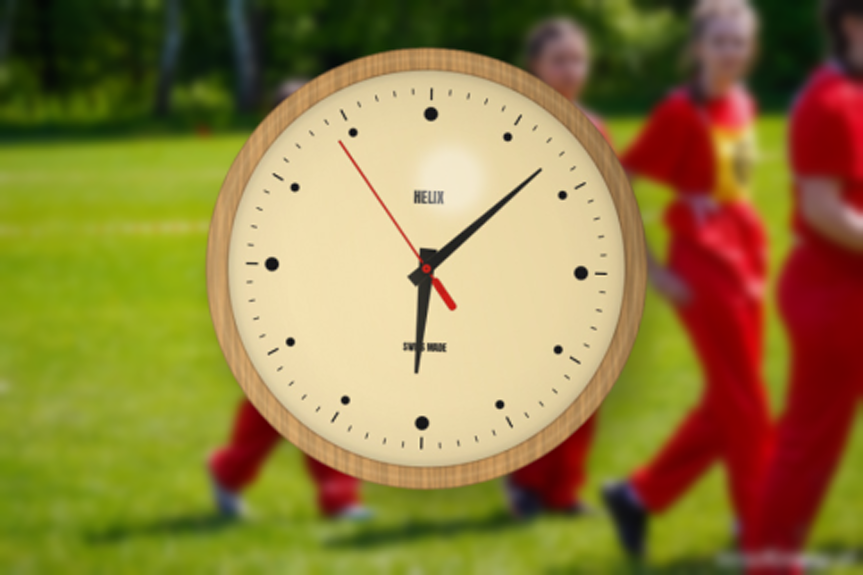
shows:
6,07,54
